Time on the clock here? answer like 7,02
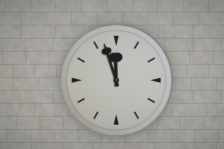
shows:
11,57
